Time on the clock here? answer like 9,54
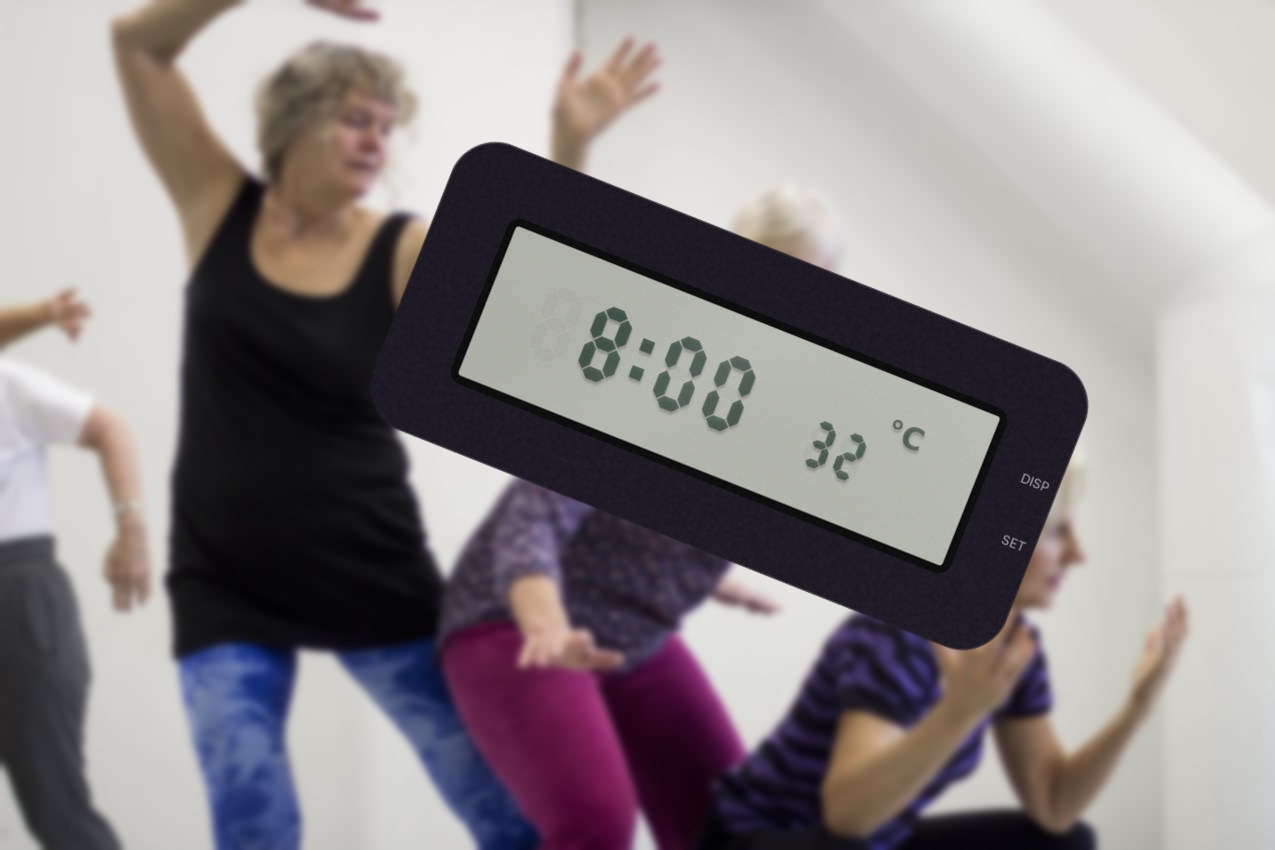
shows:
8,00
